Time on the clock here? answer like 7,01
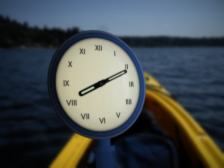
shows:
8,11
